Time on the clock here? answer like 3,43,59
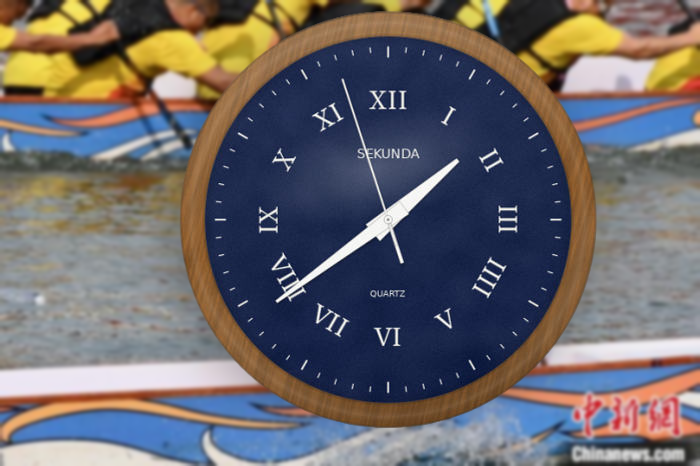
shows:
1,38,57
